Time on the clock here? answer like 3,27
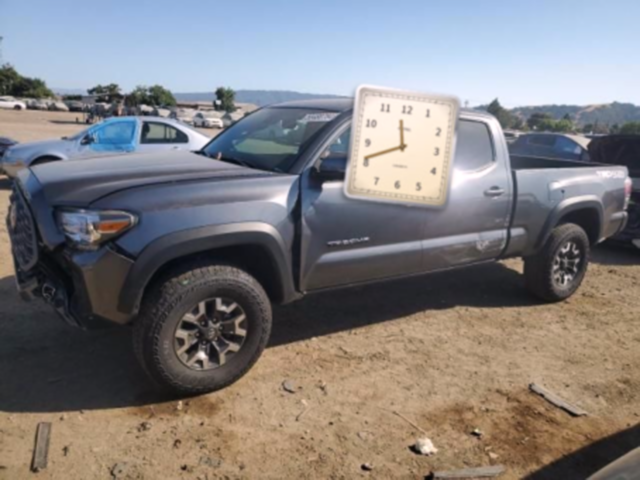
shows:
11,41
